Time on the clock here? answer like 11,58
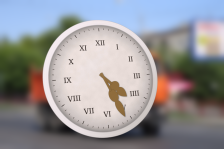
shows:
4,26
